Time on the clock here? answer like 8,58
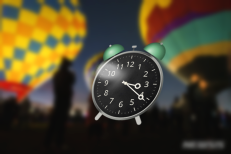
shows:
3,21
